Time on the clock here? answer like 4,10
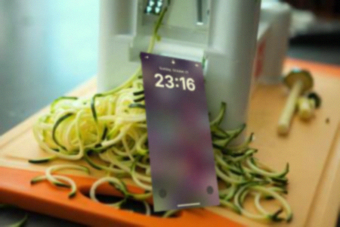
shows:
23,16
